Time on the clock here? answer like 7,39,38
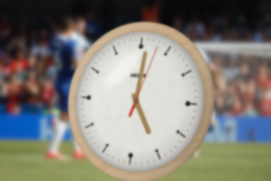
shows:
5,01,03
